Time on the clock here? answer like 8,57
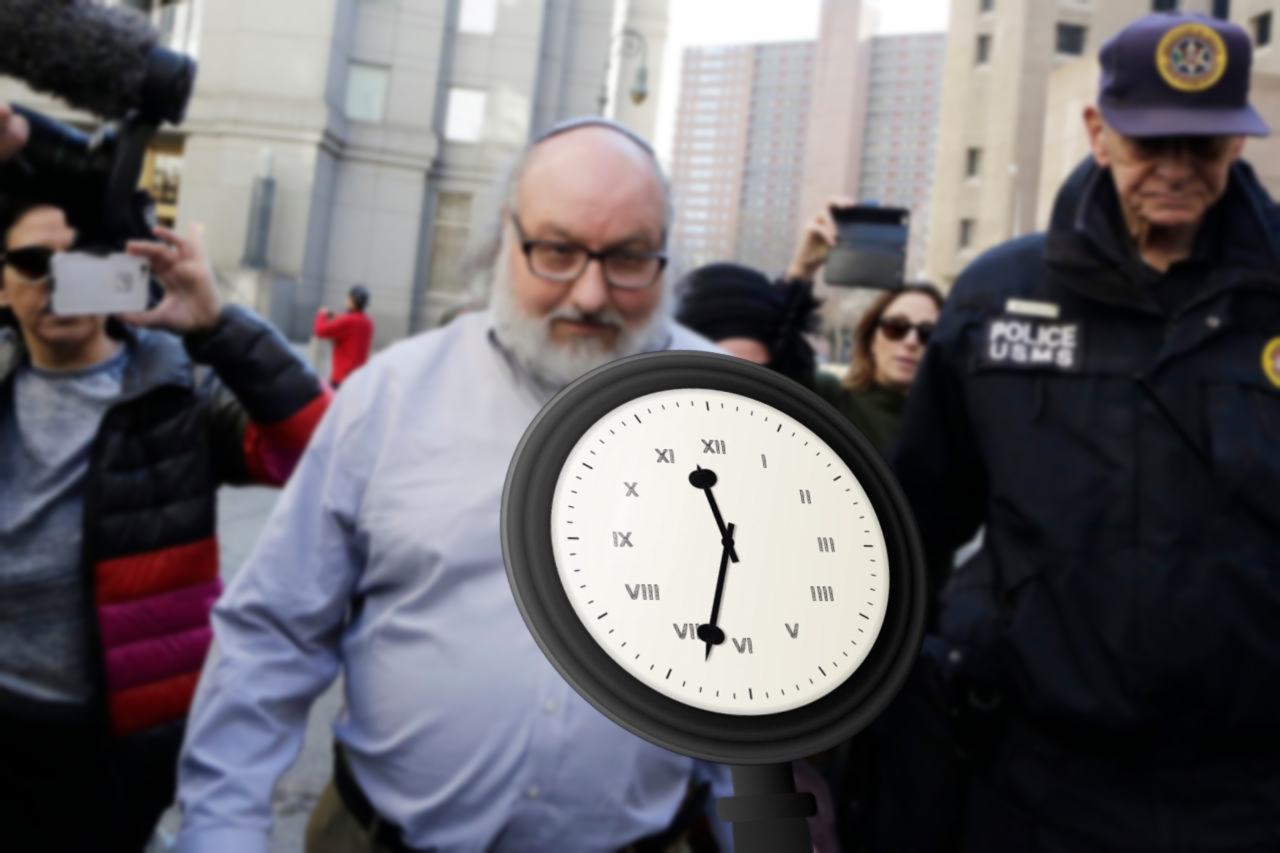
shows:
11,33
